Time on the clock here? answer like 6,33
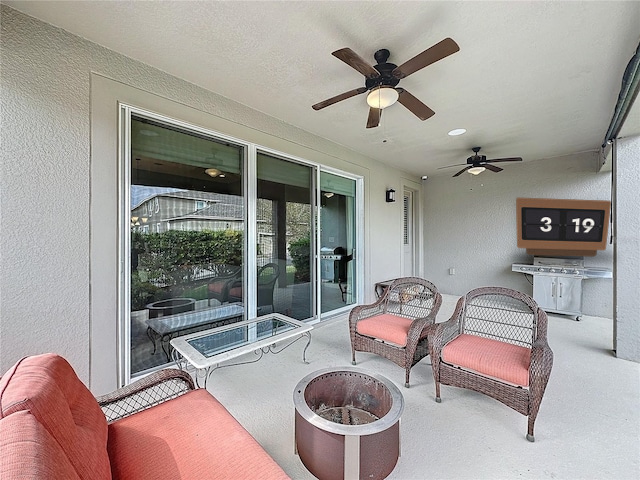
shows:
3,19
